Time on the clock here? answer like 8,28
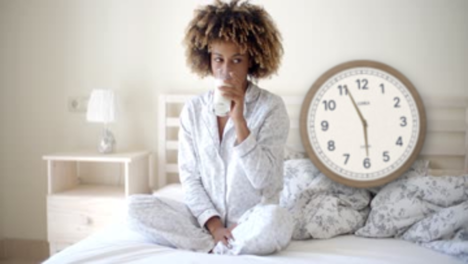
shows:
5,56
